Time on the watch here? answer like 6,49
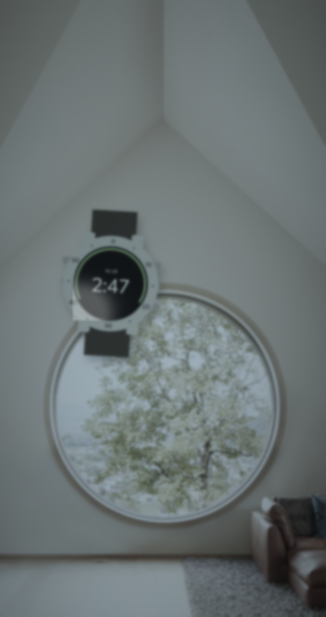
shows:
2,47
